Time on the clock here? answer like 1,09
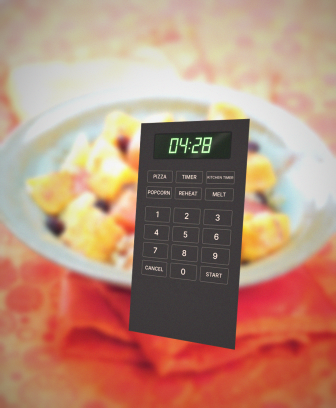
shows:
4,28
